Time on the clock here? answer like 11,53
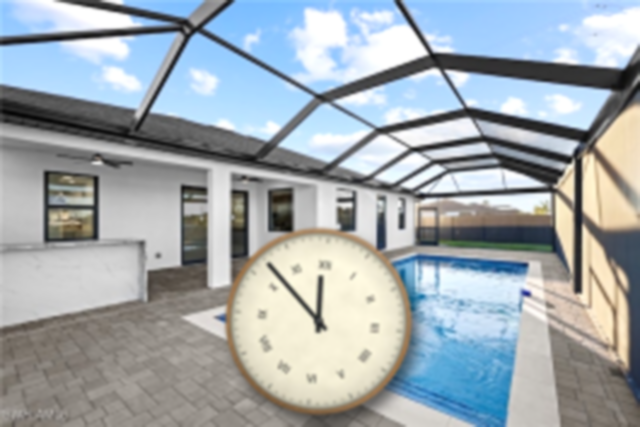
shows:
11,52
